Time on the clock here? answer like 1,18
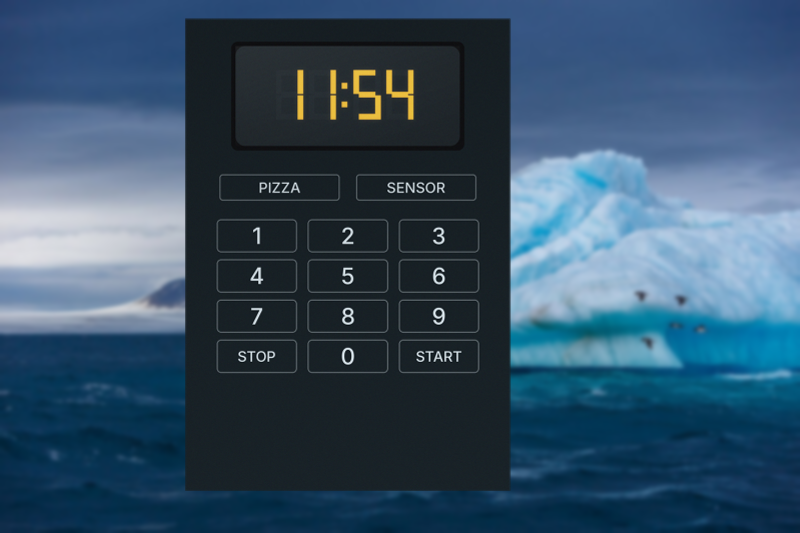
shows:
11,54
